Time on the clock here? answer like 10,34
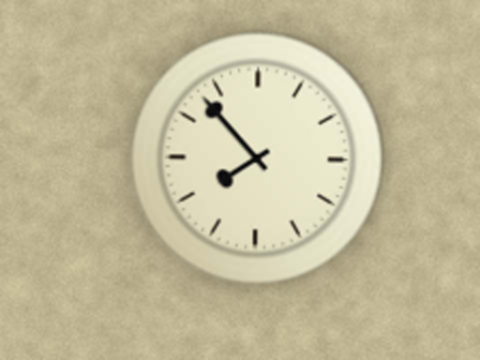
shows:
7,53
